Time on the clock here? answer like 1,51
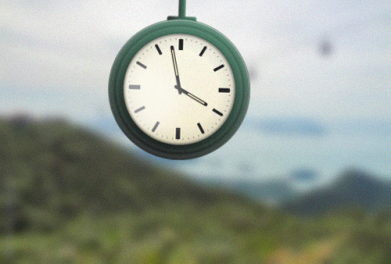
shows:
3,58
